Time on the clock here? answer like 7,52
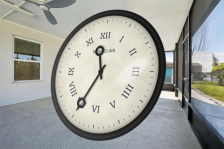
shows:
11,35
